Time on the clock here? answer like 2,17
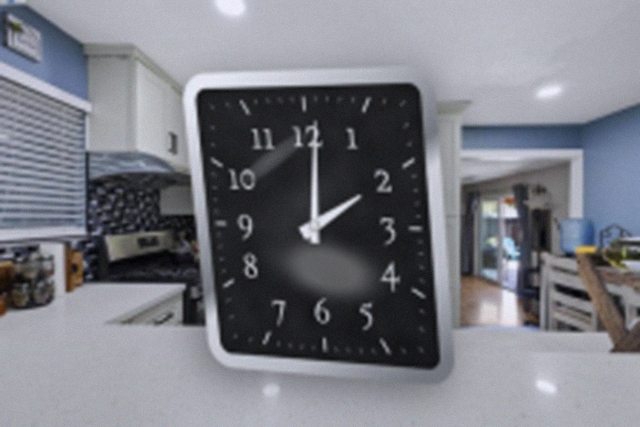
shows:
2,01
